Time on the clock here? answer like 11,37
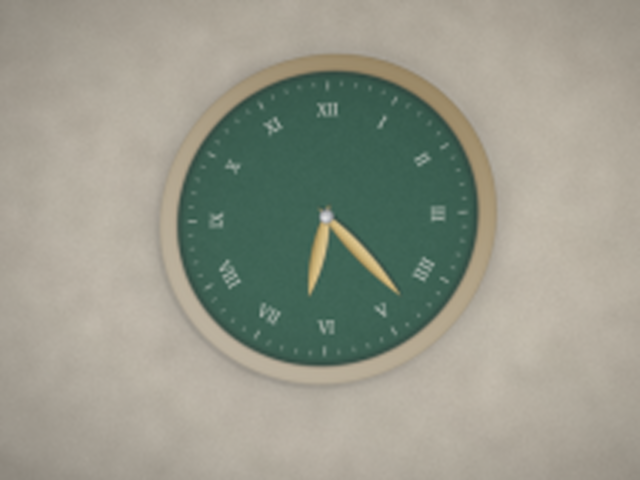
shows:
6,23
